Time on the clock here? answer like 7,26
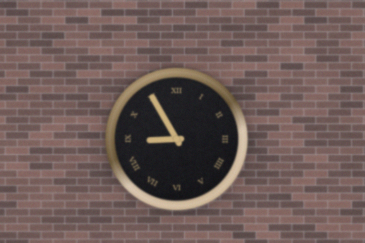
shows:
8,55
